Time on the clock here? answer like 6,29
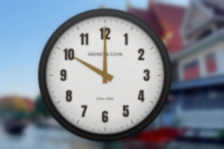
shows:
10,00
